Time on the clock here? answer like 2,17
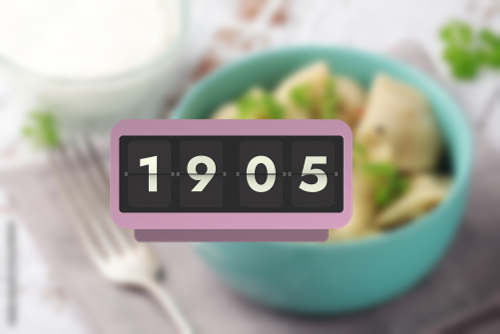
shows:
19,05
